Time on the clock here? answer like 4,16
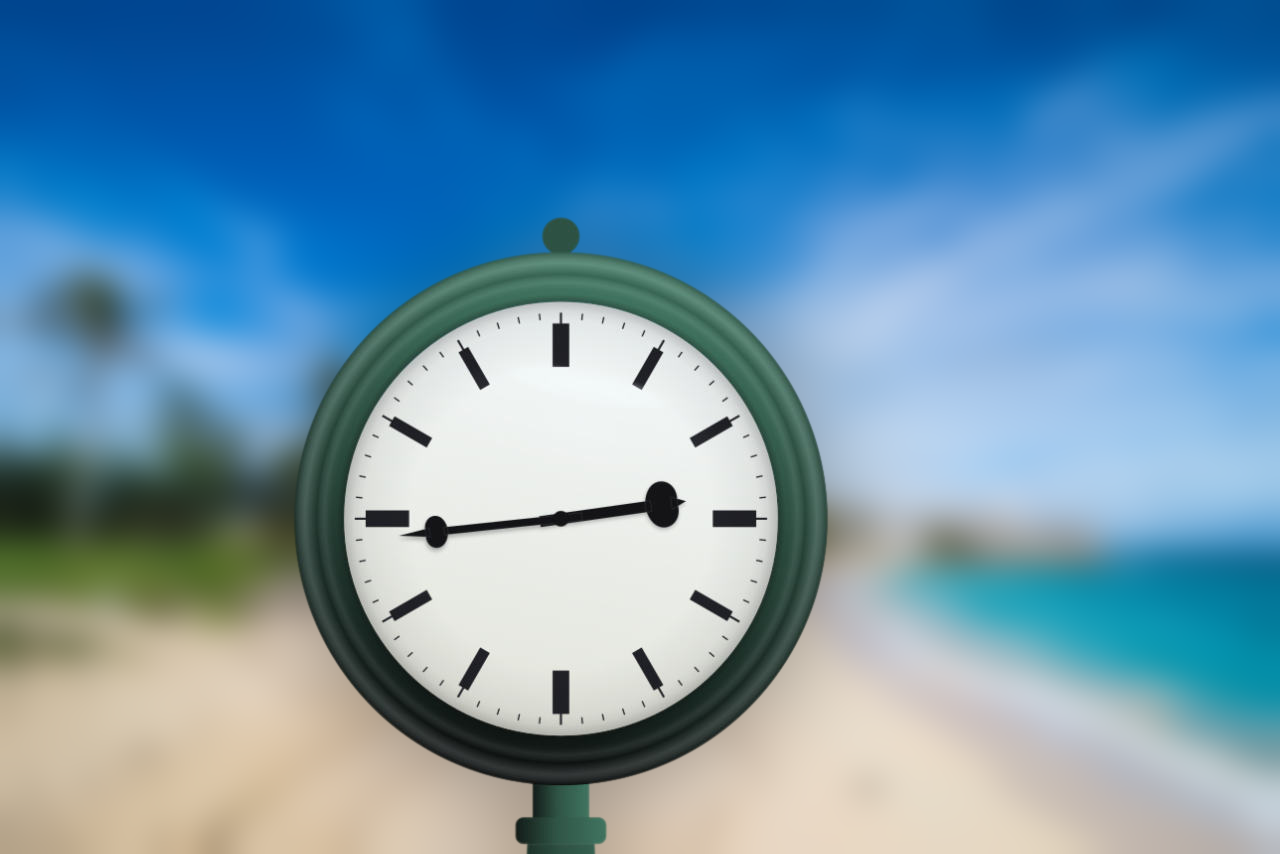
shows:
2,44
